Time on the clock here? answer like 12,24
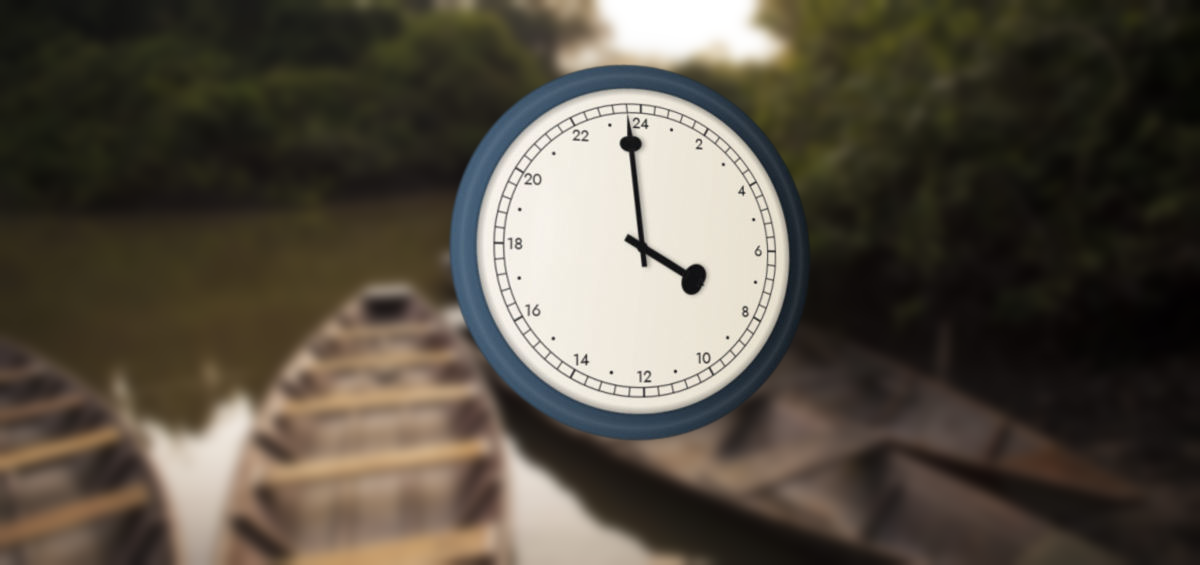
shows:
7,59
